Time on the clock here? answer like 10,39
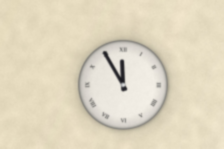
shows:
11,55
